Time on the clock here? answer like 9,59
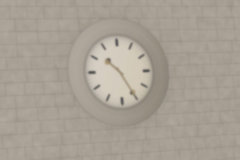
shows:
10,25
